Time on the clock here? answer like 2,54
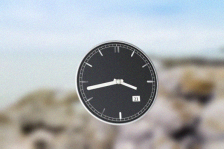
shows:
3,43
